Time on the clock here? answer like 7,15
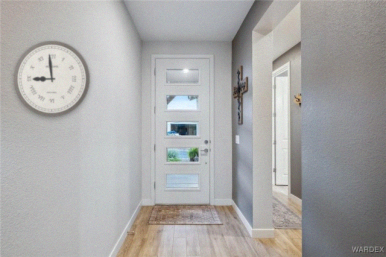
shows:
8,59
